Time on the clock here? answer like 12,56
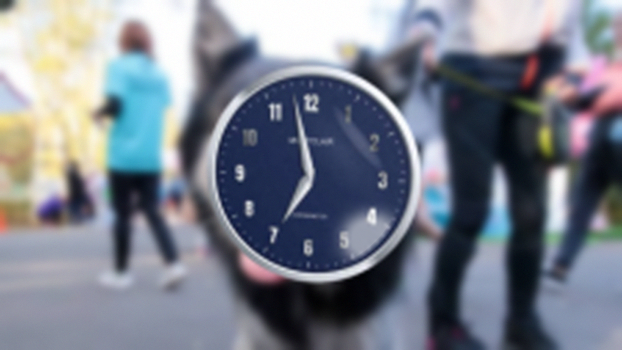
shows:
6,58
